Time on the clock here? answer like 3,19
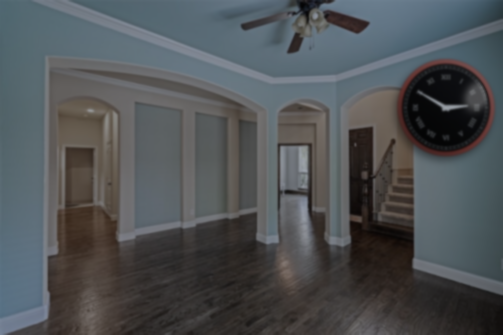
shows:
2,50
